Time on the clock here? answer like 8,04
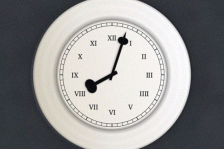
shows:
8,03
